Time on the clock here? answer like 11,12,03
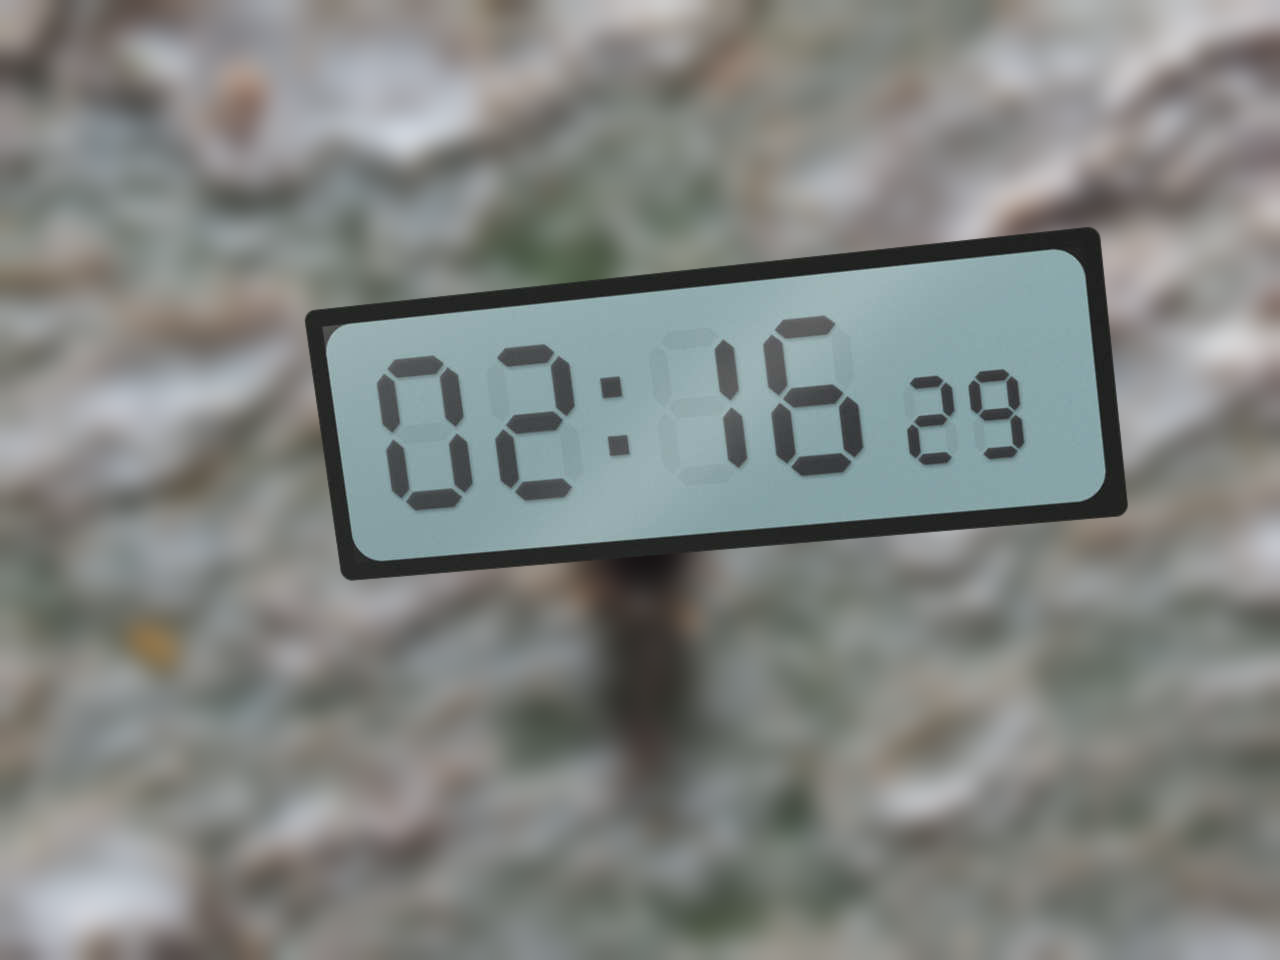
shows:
2,16,29
